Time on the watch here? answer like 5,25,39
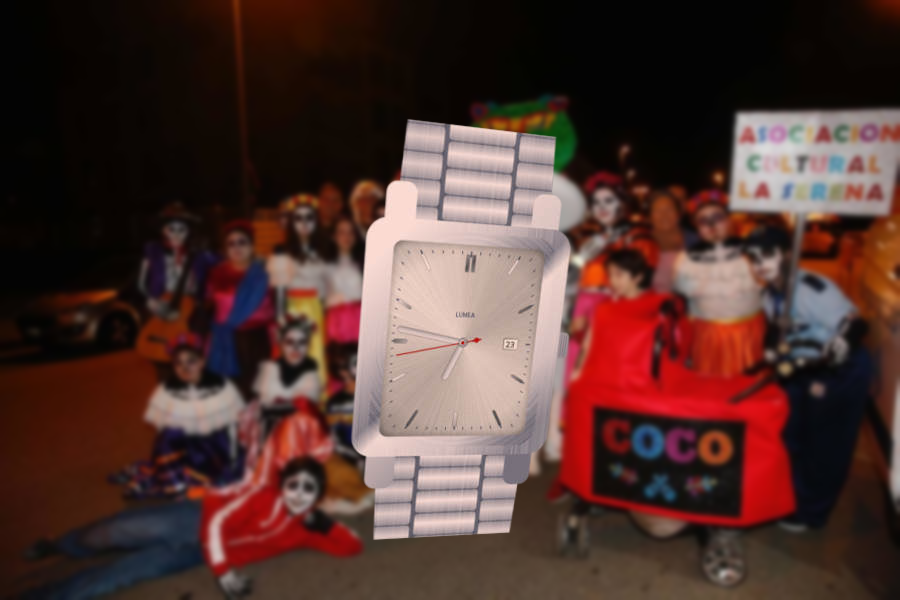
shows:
6,46,43
